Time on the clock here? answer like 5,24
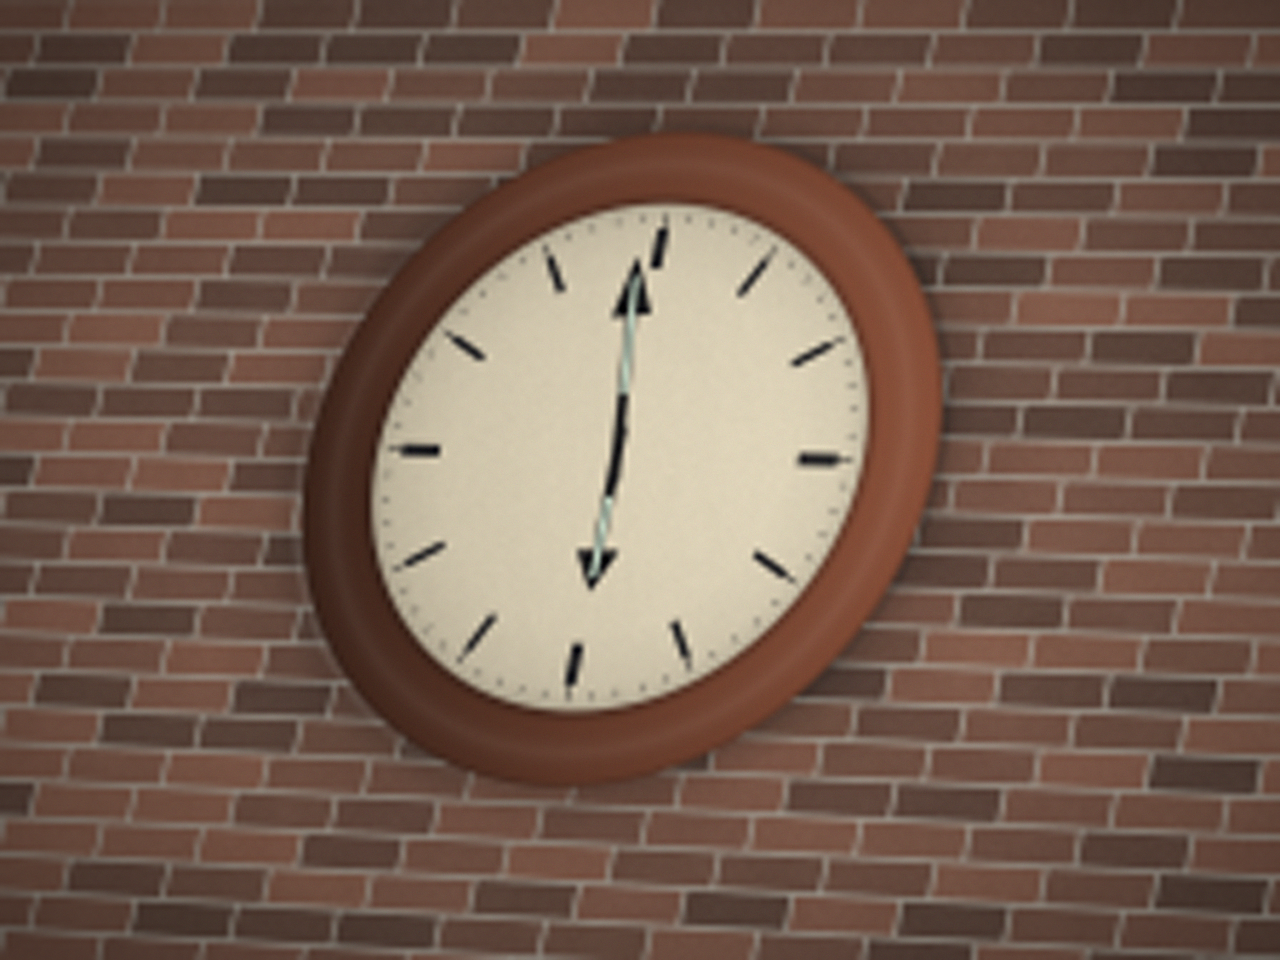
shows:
5,59
